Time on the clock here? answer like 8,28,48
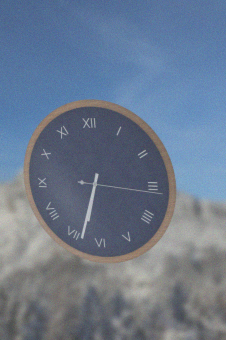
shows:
6,33,16
